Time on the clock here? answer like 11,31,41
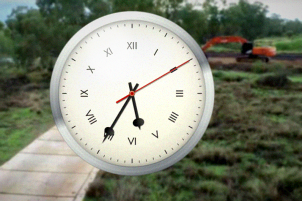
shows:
5,35,10
